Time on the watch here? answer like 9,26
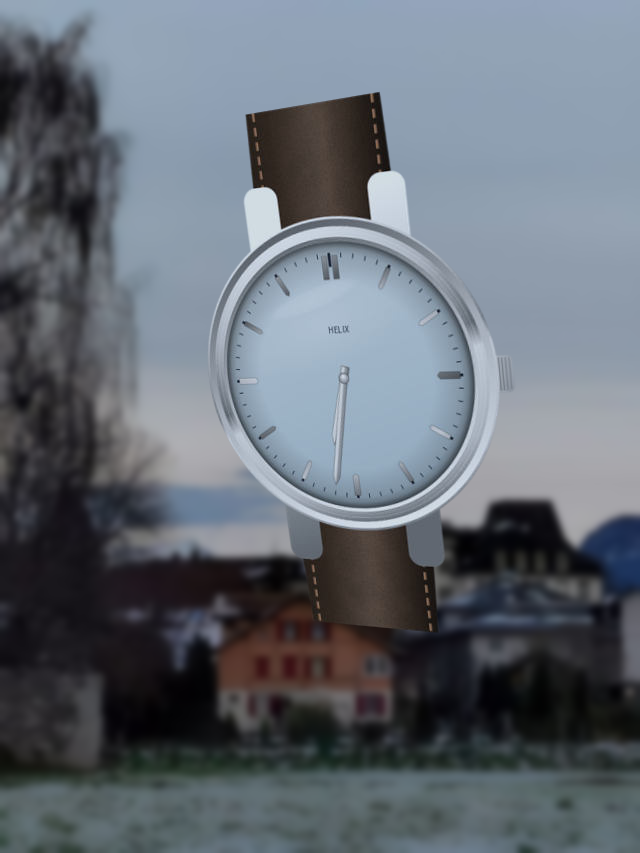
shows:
6,32
